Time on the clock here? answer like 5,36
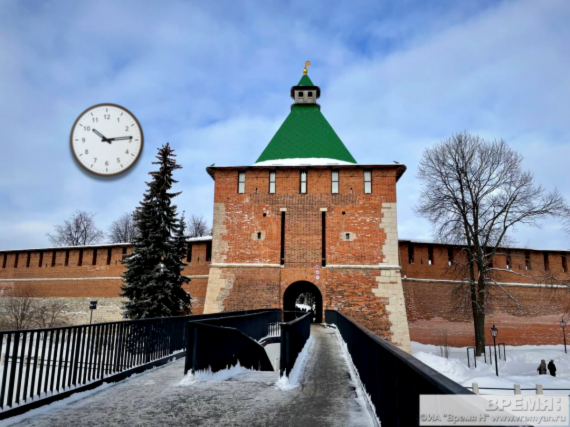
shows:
10,14
